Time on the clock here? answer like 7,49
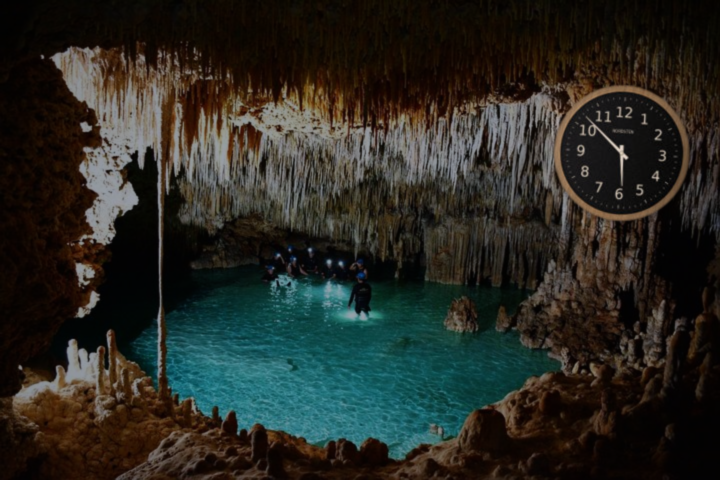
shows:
5,52
